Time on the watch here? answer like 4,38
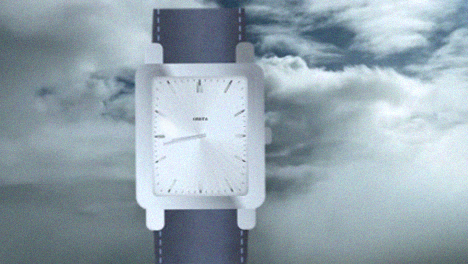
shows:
8,43
